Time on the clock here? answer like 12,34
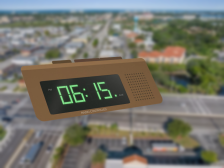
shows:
6,15
